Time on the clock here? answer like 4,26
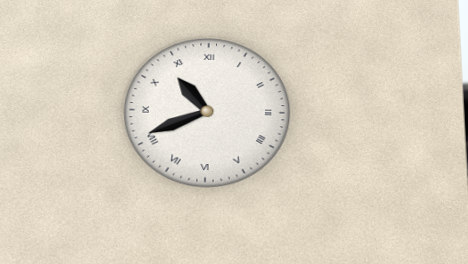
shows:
10,41
